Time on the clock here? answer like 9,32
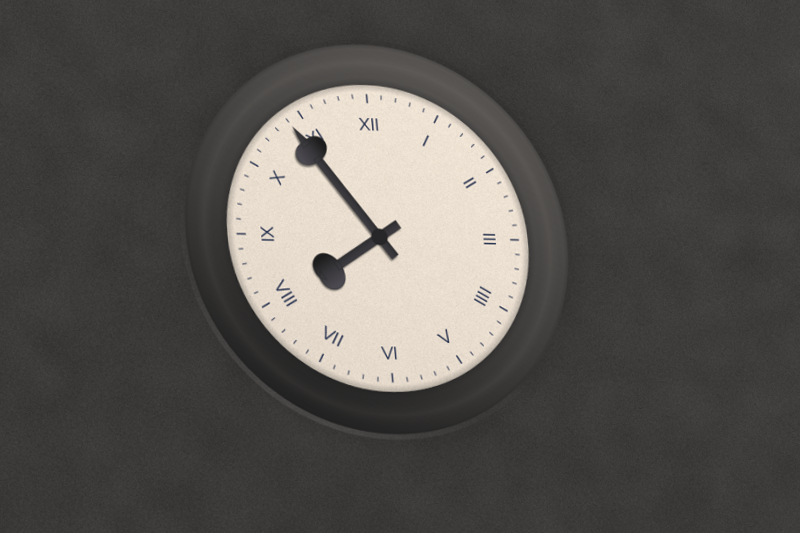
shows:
7,54
